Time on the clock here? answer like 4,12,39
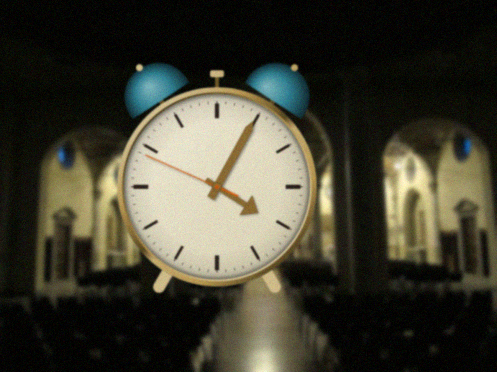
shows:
4,04,49
